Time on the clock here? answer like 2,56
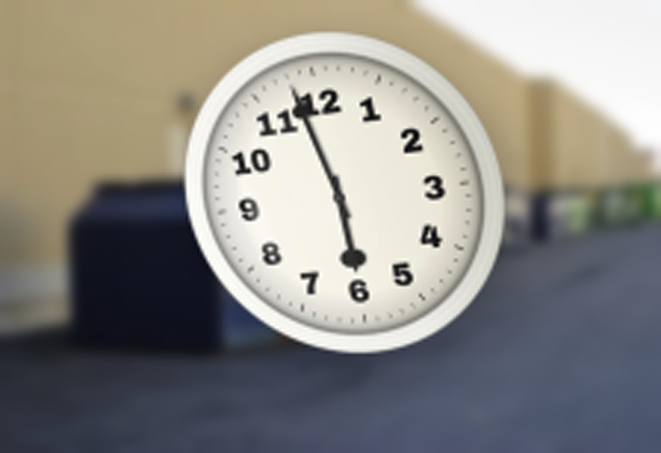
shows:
5,58
